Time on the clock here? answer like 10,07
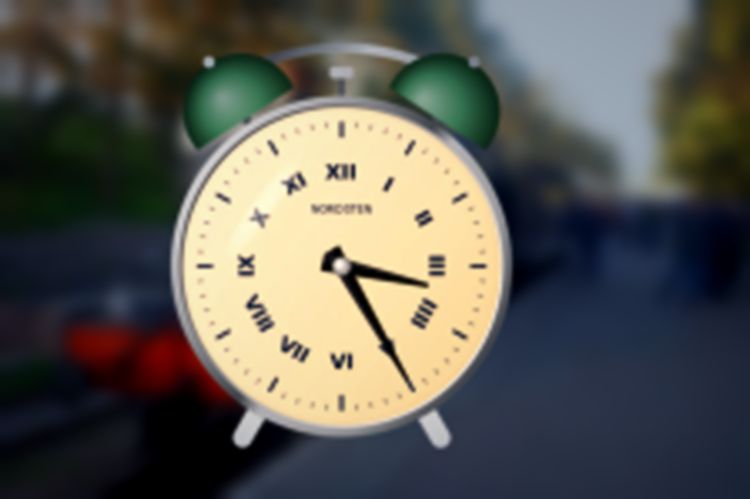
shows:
3,25
